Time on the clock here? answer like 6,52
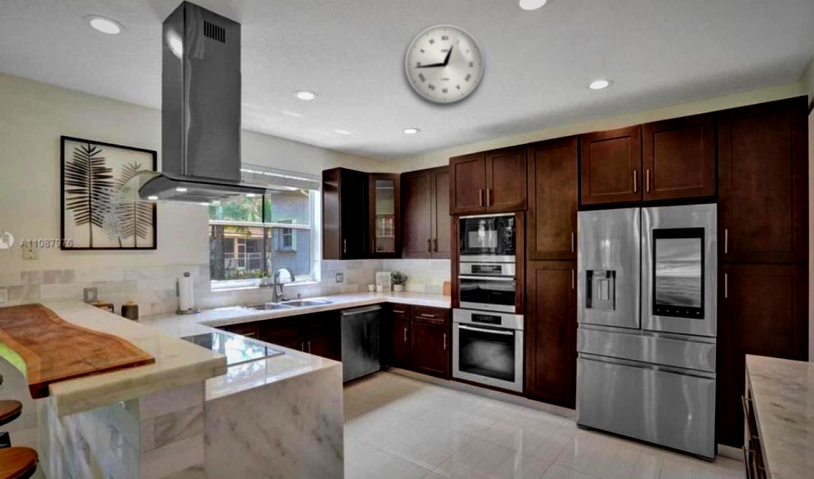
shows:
12,44
